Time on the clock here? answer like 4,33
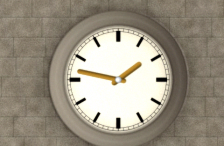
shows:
1,47
